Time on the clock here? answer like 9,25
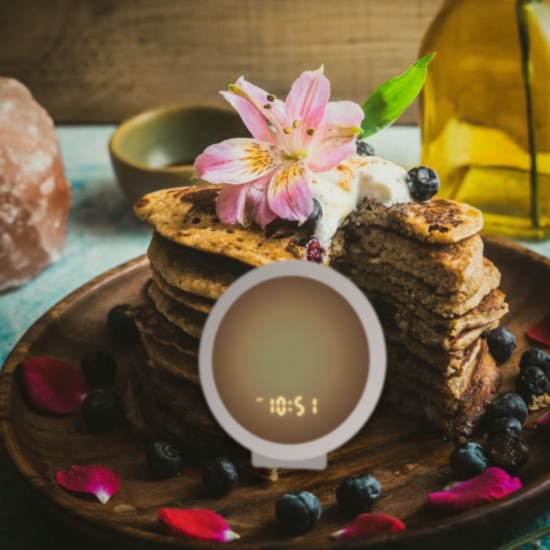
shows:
10,51
